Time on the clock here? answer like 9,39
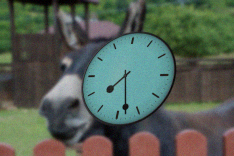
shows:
7,28
